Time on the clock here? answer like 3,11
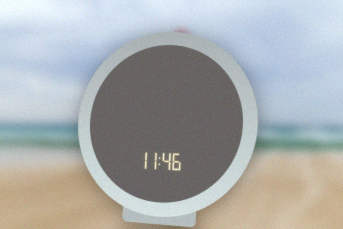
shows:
11,46
